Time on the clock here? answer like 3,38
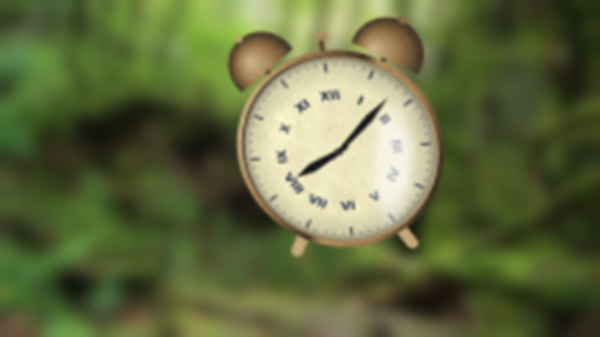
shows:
8,08
